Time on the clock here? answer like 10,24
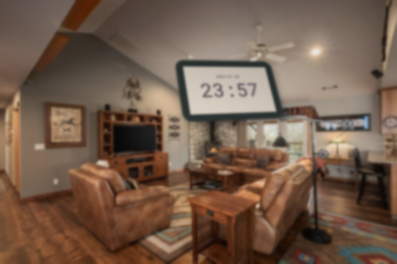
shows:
23,57
